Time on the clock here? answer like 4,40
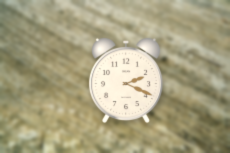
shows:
2,19
